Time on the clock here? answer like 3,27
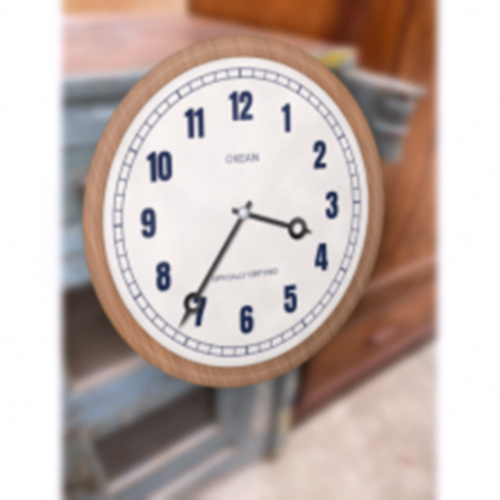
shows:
3,36
